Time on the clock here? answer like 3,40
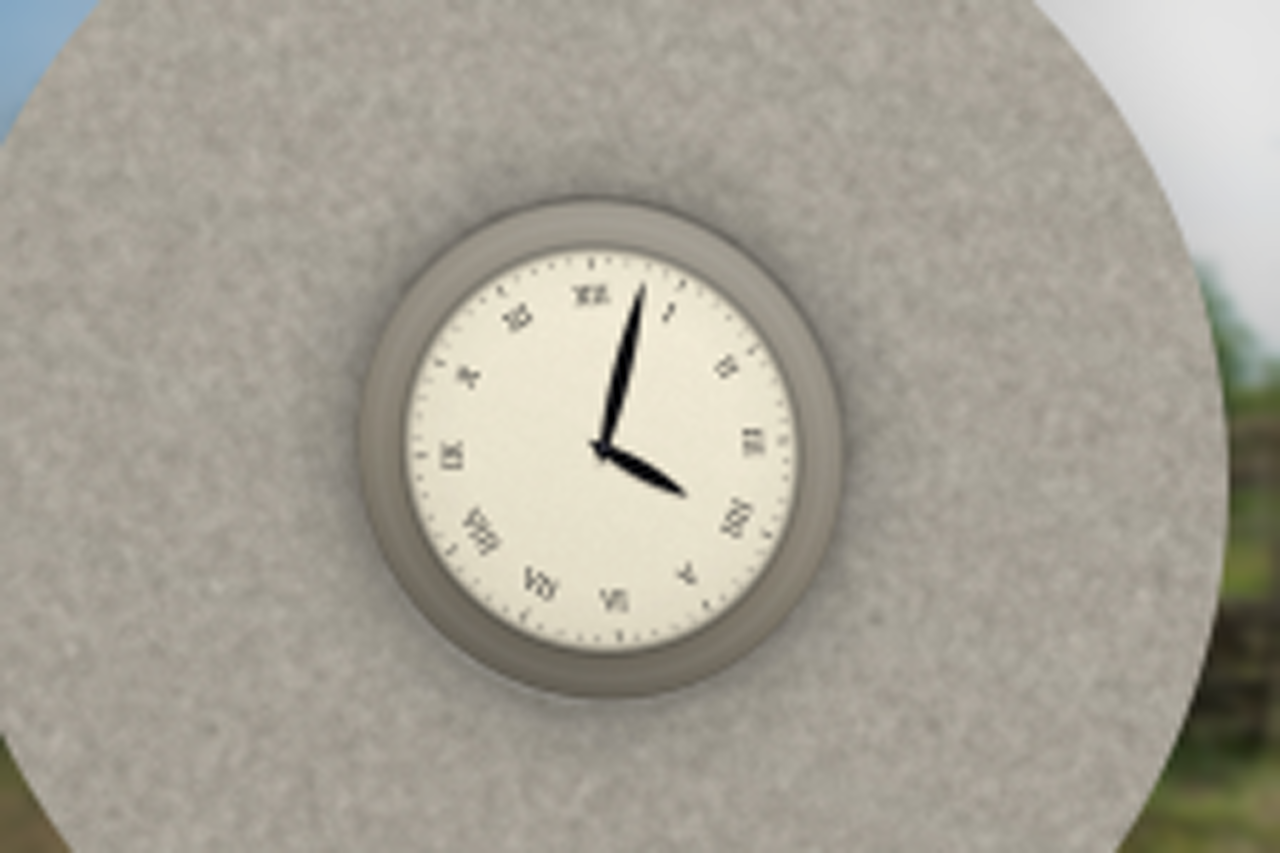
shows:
4,03
